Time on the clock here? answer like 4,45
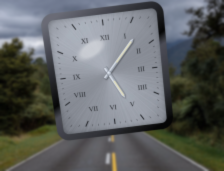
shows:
5,07
